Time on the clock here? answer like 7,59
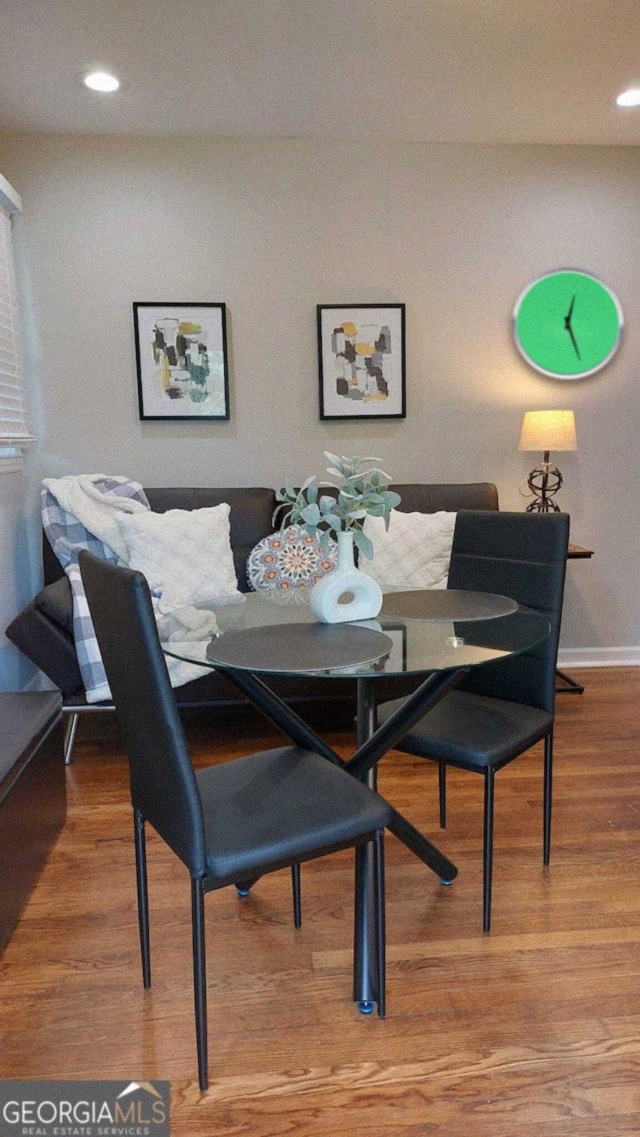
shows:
12,27
